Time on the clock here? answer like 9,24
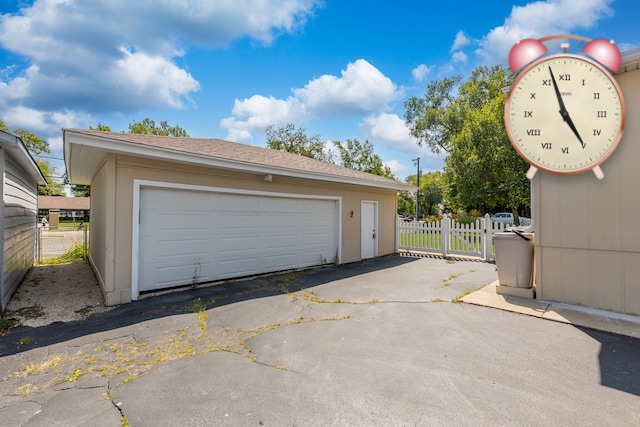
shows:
4,57
